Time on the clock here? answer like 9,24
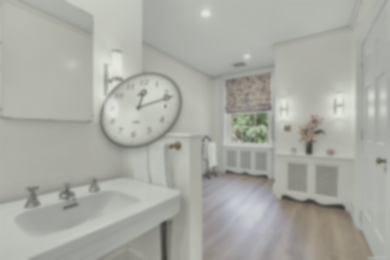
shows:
12,12
